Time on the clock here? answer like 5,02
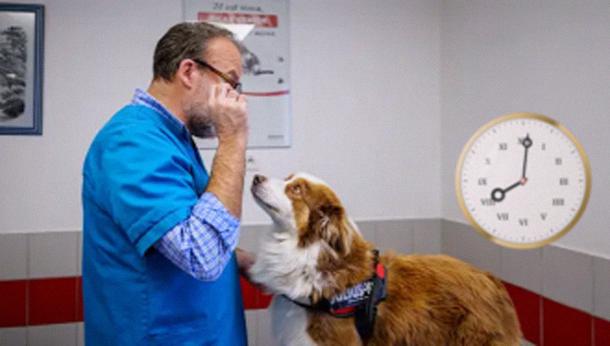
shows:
8,01
